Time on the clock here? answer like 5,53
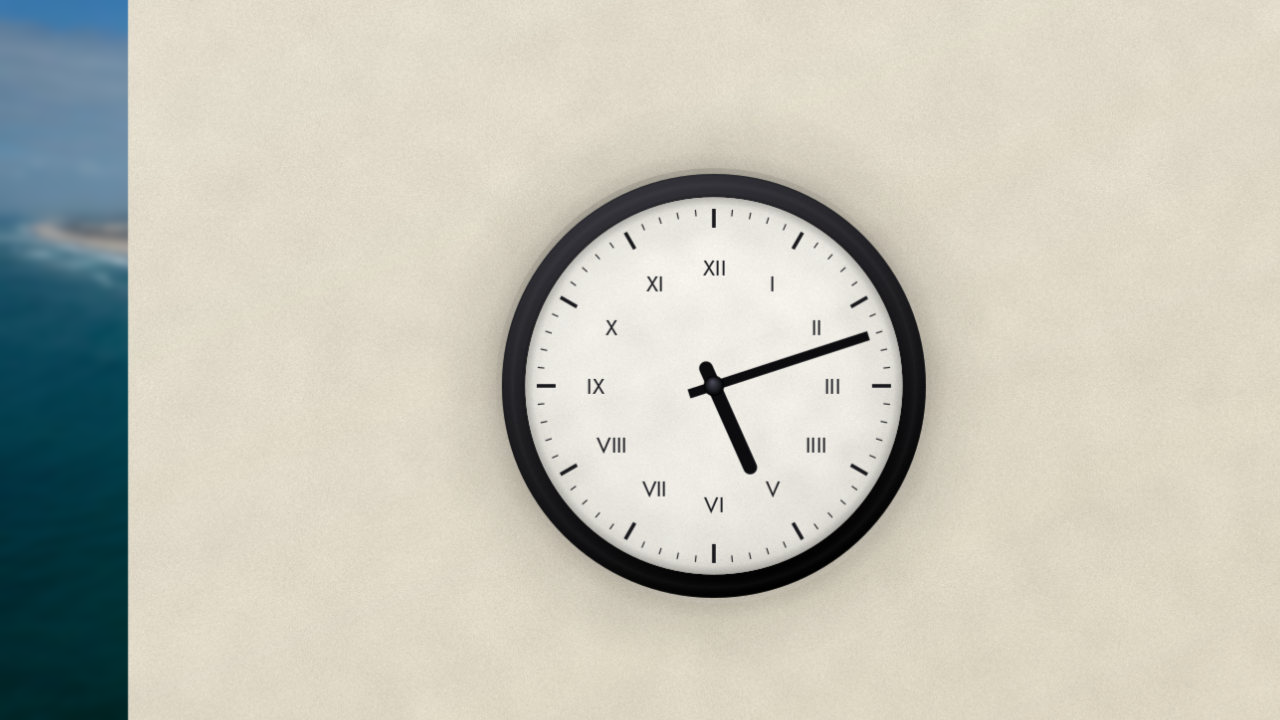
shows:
5,12
